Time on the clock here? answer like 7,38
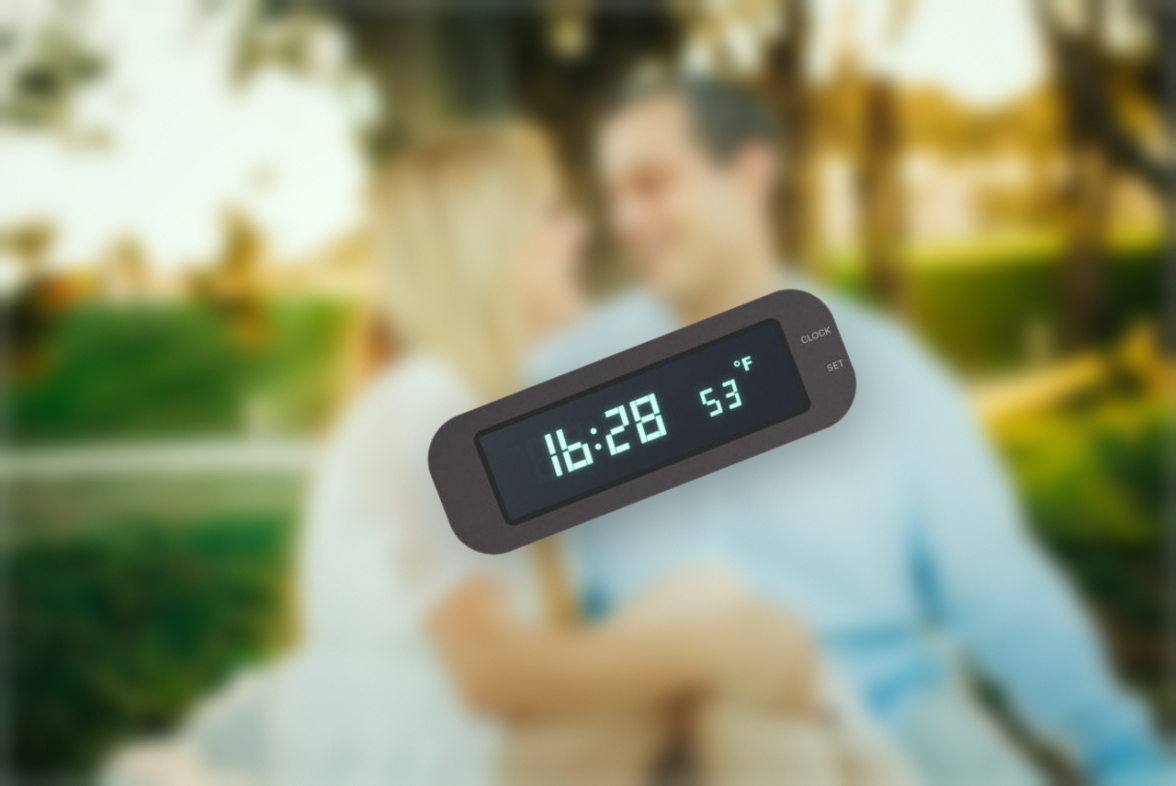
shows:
16,28
